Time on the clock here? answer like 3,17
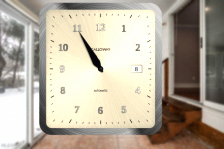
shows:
10,55
